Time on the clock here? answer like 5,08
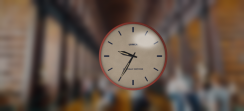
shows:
9,35
